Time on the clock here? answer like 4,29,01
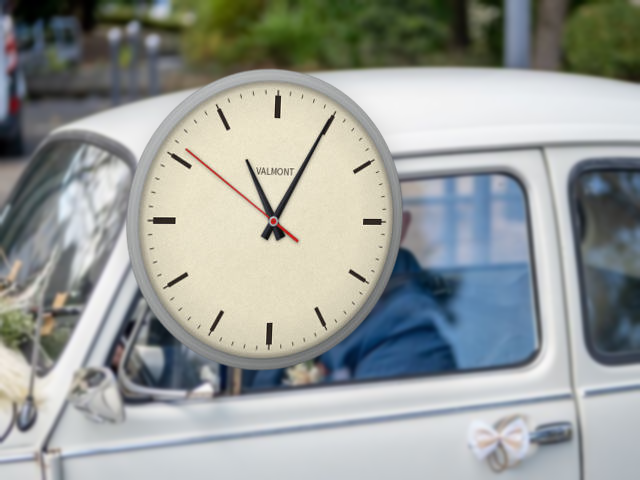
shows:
11,04,51
